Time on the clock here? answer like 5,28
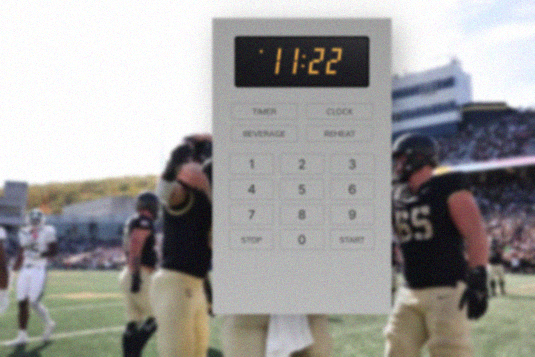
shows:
11,22
